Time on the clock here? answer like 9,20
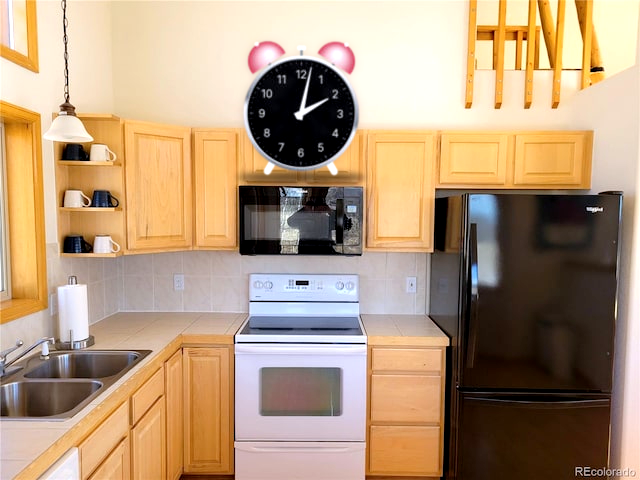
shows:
2,02
